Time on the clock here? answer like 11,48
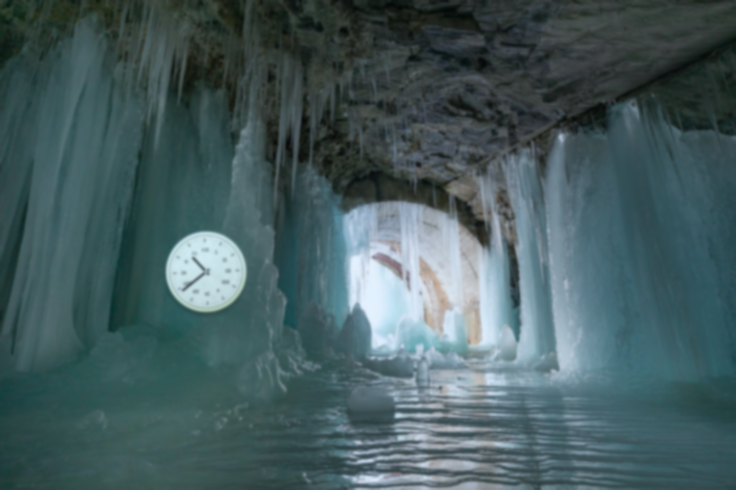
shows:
10,39
